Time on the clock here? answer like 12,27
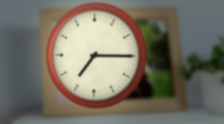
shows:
7,15
